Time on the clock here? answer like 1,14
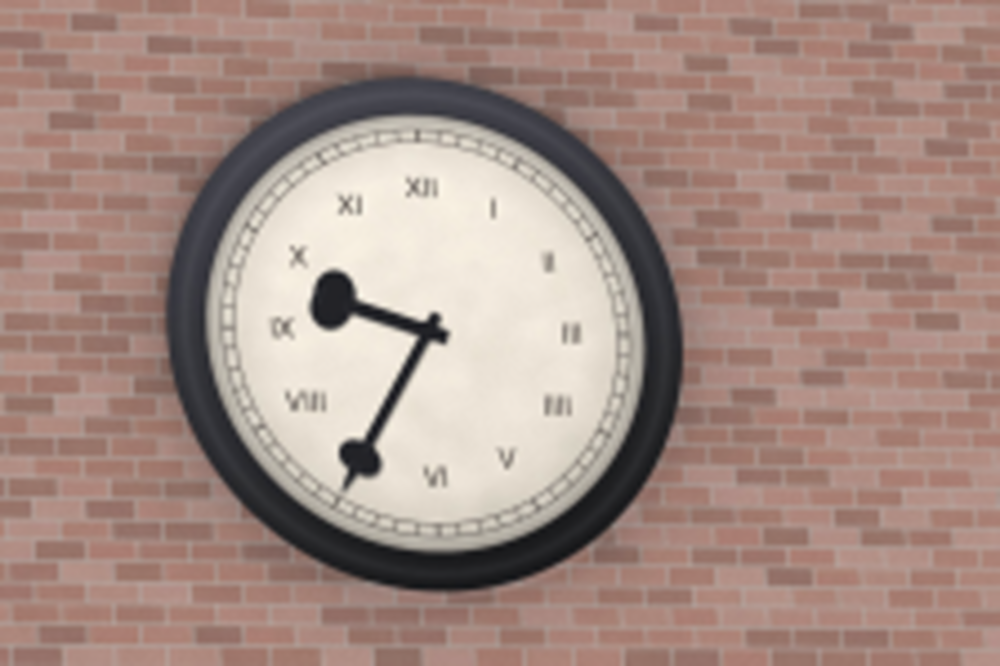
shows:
9,35
